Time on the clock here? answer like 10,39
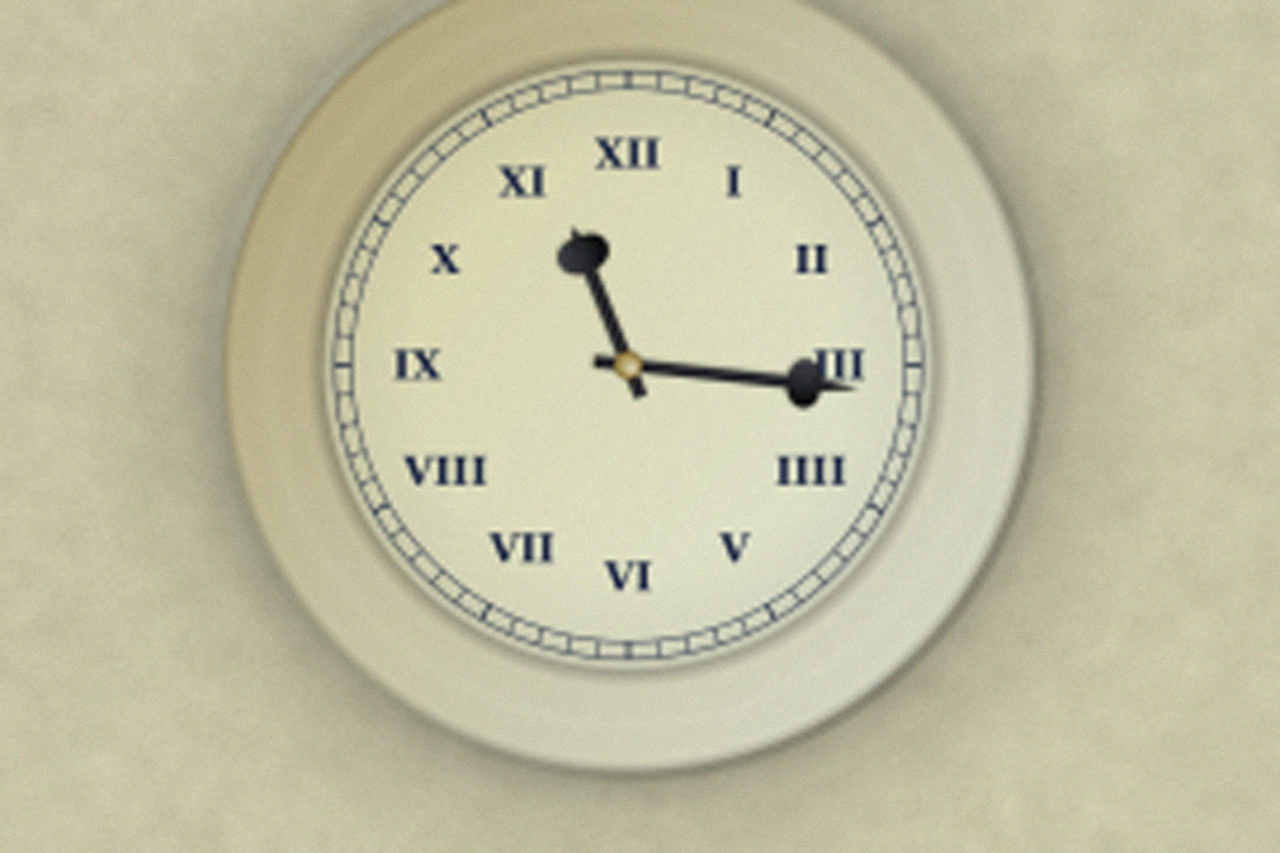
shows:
11,16
